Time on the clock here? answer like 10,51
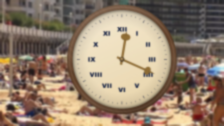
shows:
12,19
